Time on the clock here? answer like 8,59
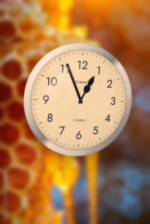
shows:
12,56
